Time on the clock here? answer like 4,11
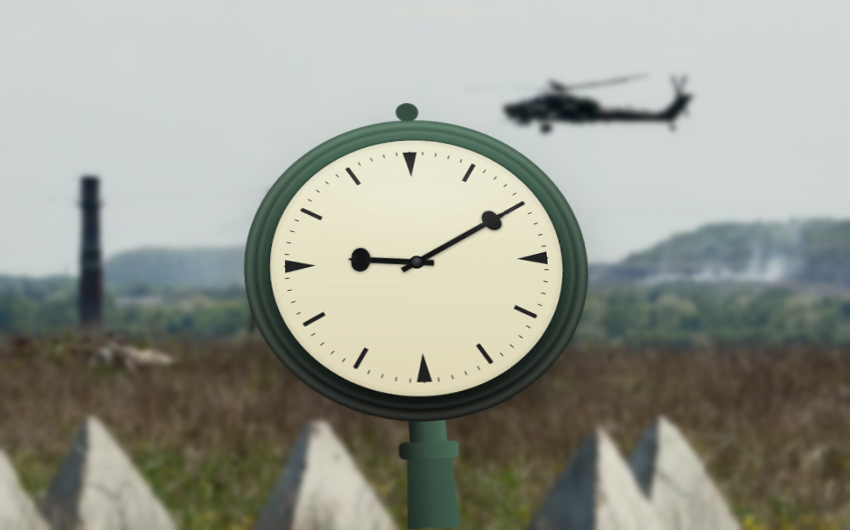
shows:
9,10
